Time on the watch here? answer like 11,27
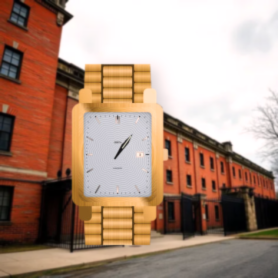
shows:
1,06
